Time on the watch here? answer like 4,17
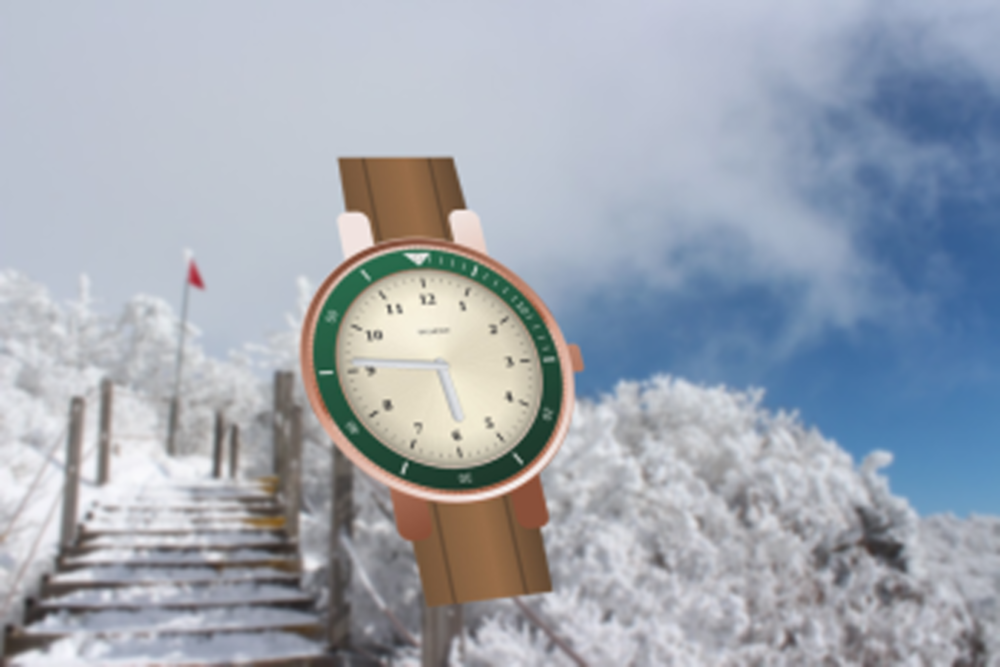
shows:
5,46
